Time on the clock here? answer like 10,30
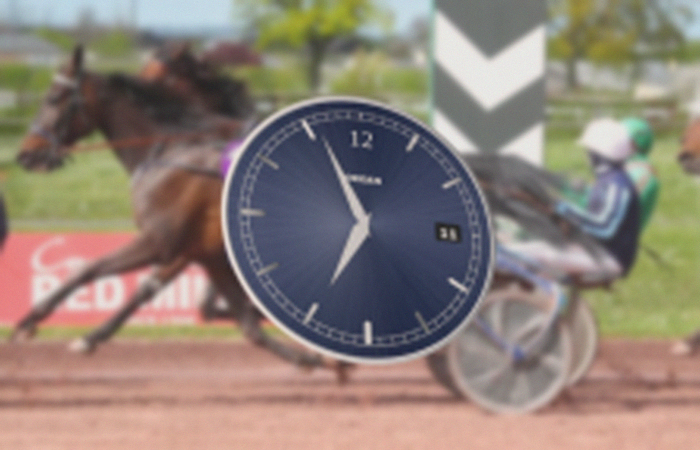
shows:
6,56
